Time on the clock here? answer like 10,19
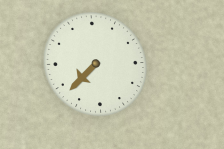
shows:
7,38
